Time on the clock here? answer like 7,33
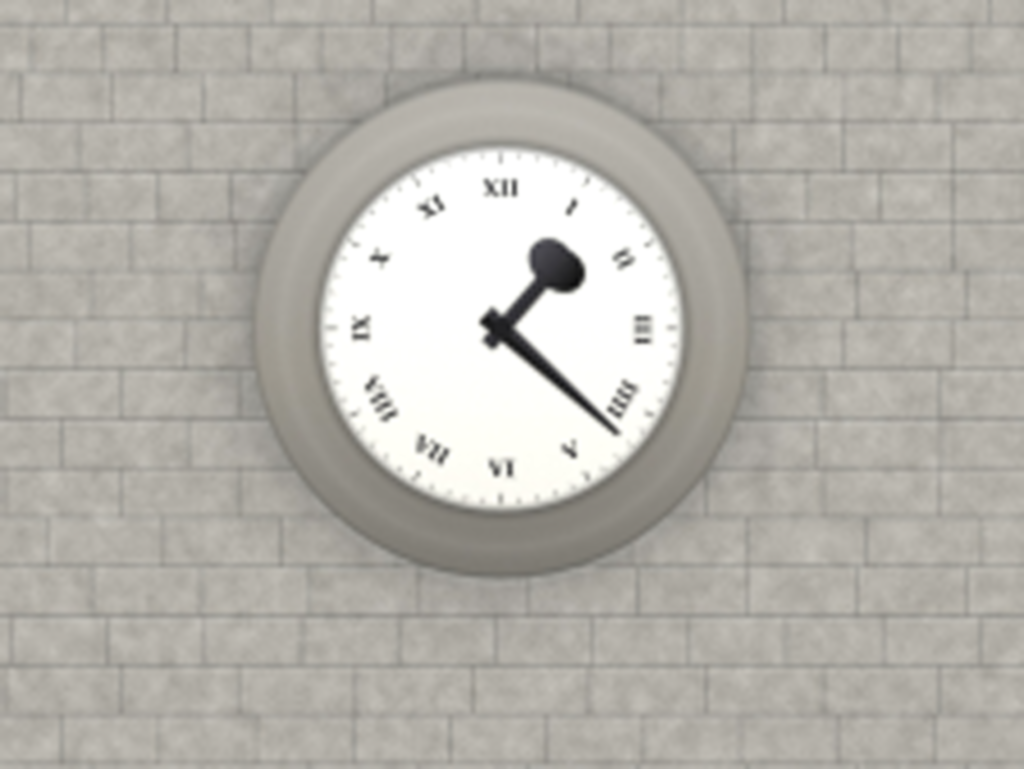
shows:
1,22
